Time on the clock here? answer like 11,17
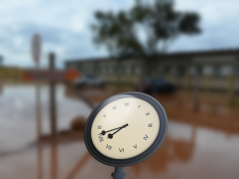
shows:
7,42
